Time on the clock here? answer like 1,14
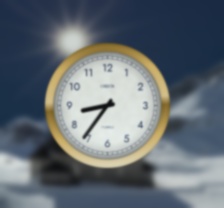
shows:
8,36
